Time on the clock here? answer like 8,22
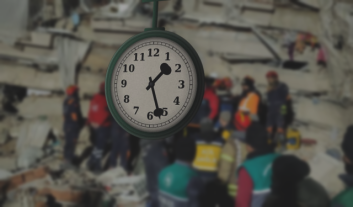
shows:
1,27
